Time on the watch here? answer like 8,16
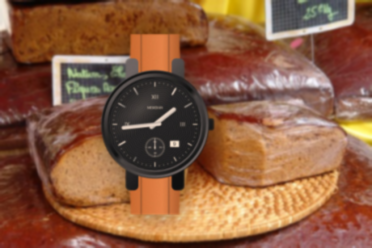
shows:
1,44
